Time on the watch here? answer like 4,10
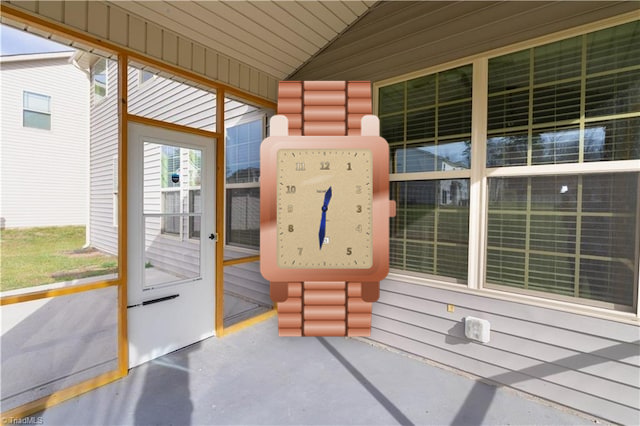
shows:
12,31
